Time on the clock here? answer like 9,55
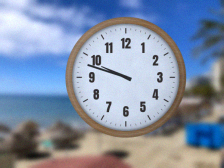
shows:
9,48
